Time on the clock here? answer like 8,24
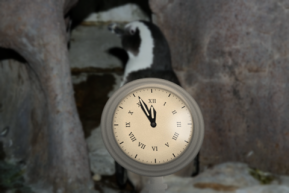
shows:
11,56
